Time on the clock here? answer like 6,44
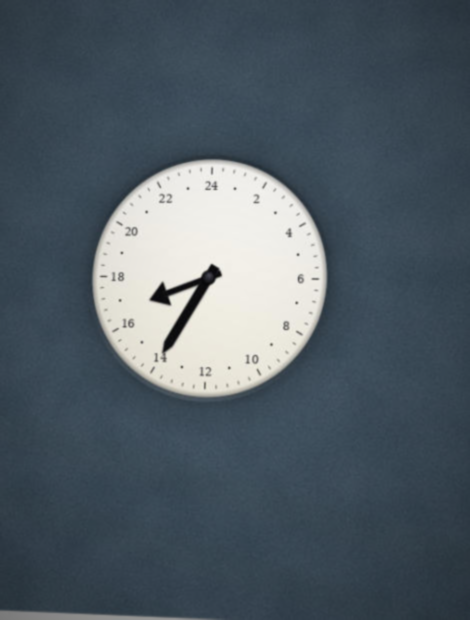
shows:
16,35
